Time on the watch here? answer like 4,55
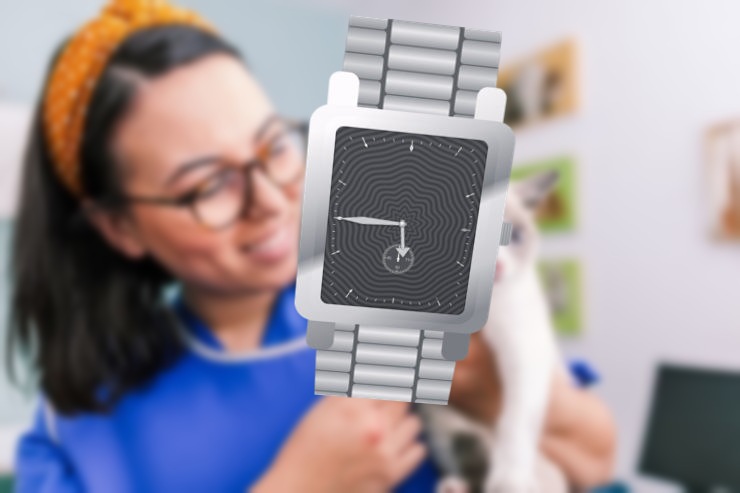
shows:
5,45
